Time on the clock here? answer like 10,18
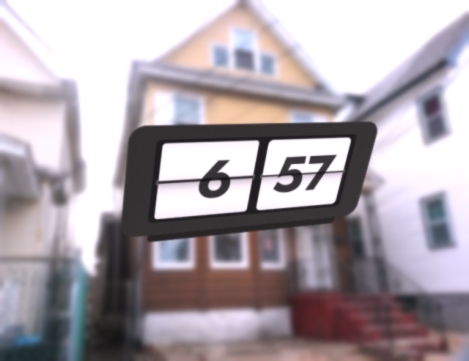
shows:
6,57
